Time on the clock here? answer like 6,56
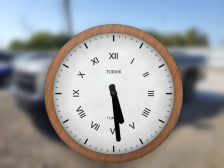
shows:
5,29
